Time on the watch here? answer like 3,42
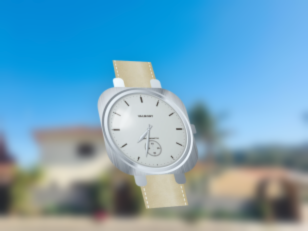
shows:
7,33
